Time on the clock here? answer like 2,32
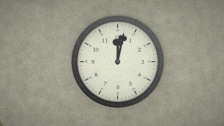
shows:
12,02
